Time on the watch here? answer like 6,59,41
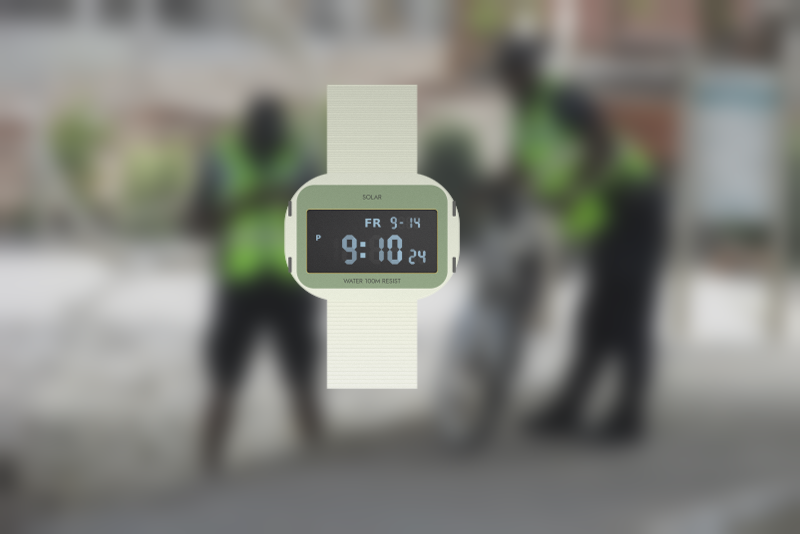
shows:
9,10,24
